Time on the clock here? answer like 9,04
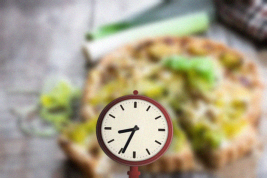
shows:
8,34
